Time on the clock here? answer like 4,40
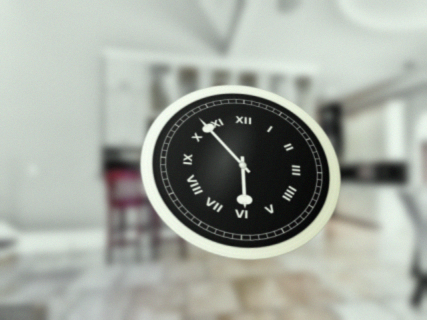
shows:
5,53
